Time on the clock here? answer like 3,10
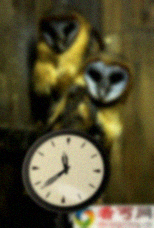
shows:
11,38
